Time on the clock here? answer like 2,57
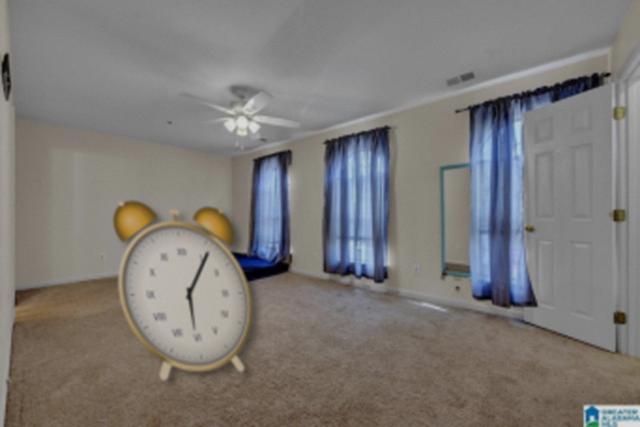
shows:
6,06
